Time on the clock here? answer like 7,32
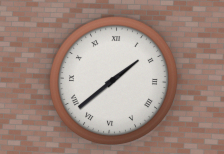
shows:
1,38
